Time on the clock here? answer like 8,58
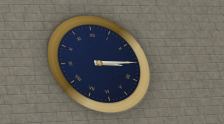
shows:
3,15
